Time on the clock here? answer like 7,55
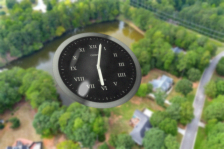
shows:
6,03
